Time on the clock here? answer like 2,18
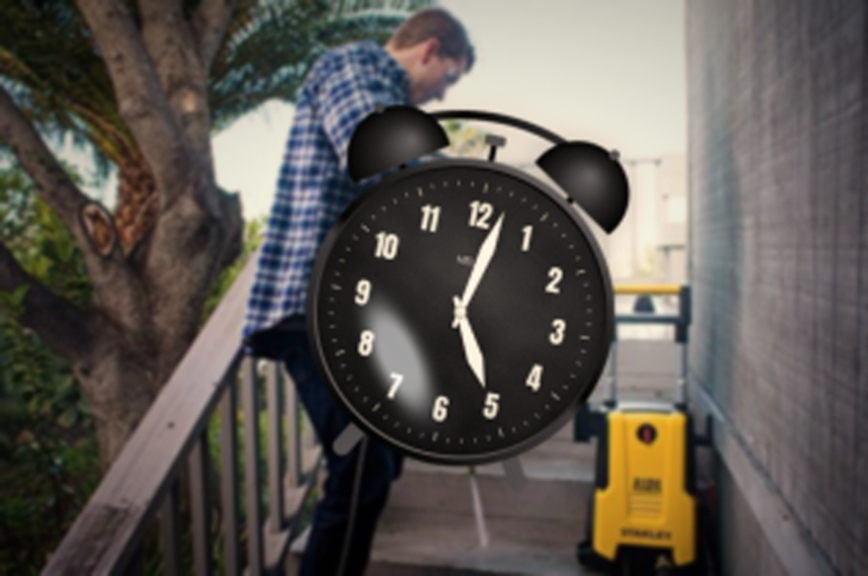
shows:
5,02
